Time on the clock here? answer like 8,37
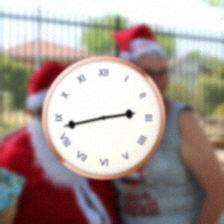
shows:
2,43
